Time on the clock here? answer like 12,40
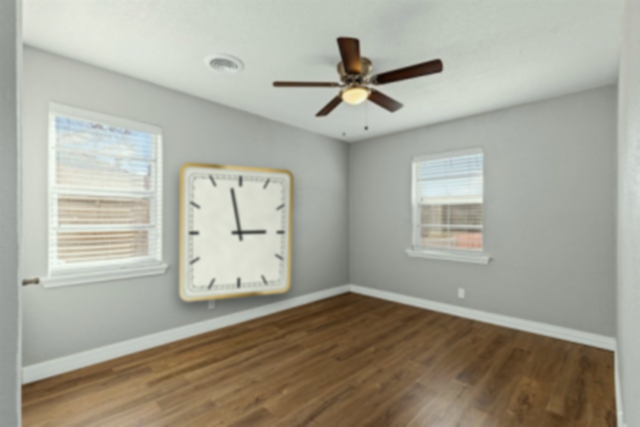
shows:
2,58
